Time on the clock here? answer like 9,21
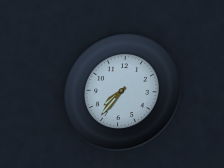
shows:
7,36
